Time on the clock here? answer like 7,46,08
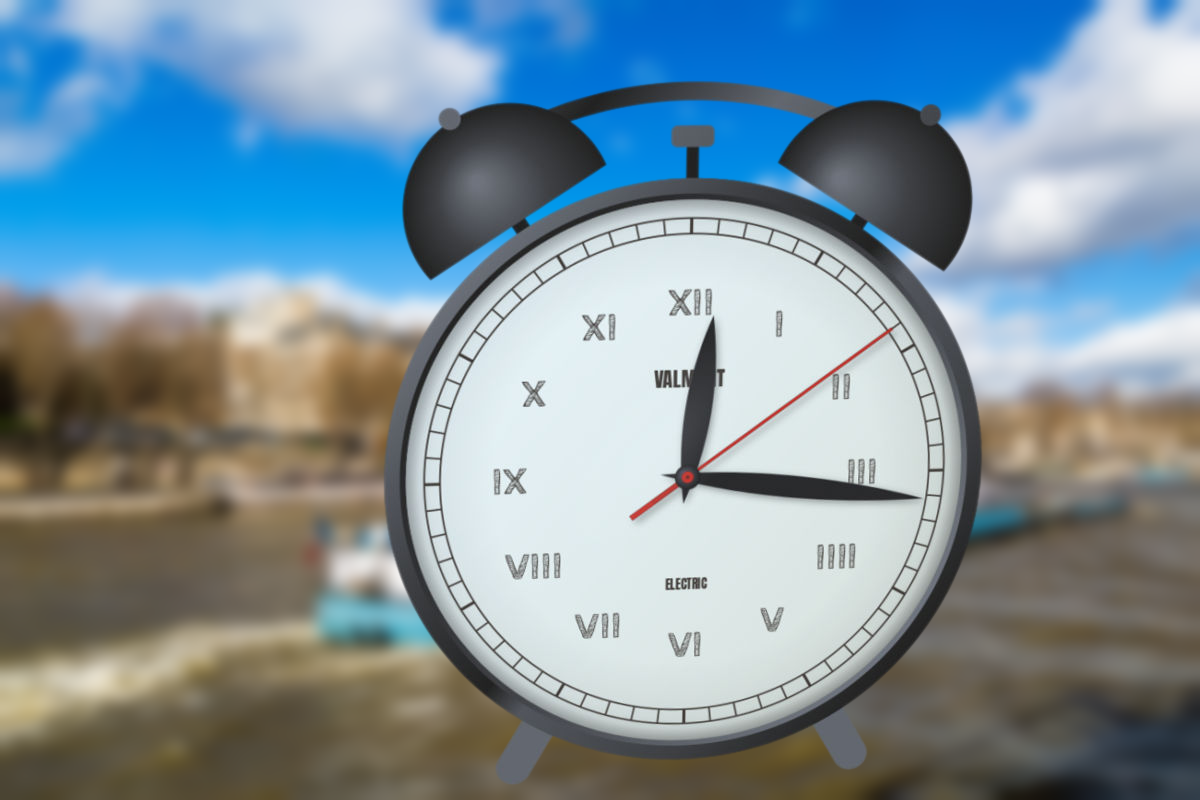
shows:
12,16,09
